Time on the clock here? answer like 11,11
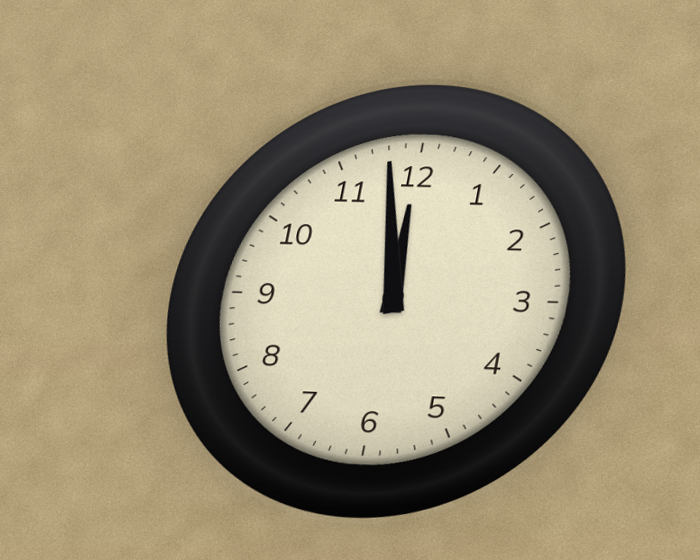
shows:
11,58
